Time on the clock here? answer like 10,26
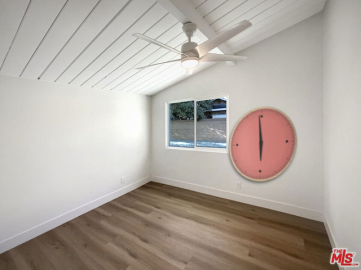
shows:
5,59
